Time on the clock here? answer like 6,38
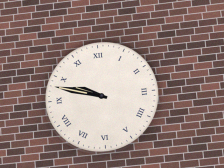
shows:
9,48
